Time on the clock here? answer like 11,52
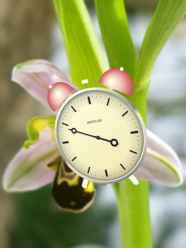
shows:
3,49
